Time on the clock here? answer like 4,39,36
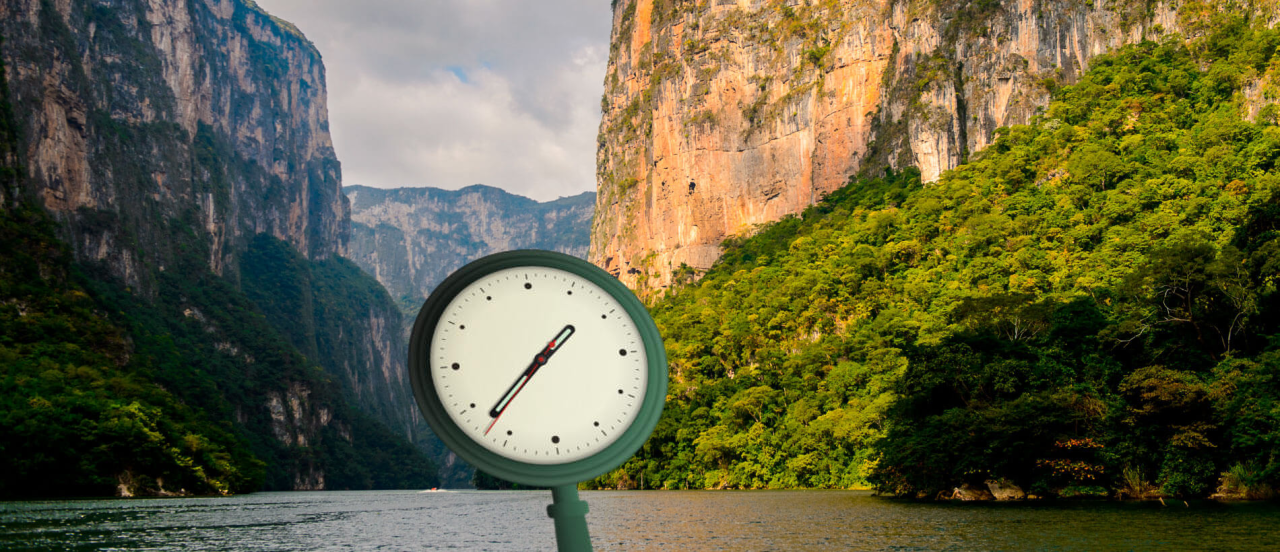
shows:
1,37,37
